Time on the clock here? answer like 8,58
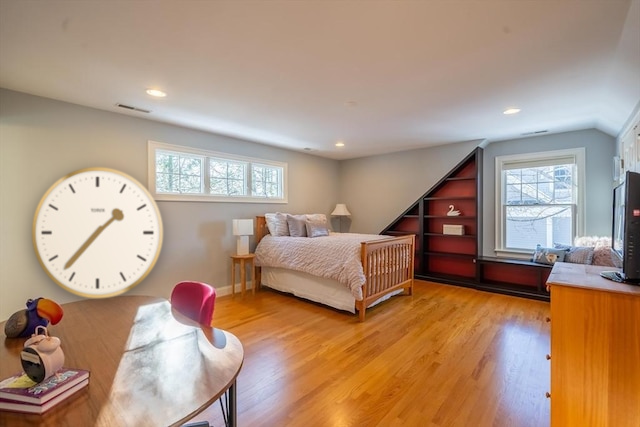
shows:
1,37
